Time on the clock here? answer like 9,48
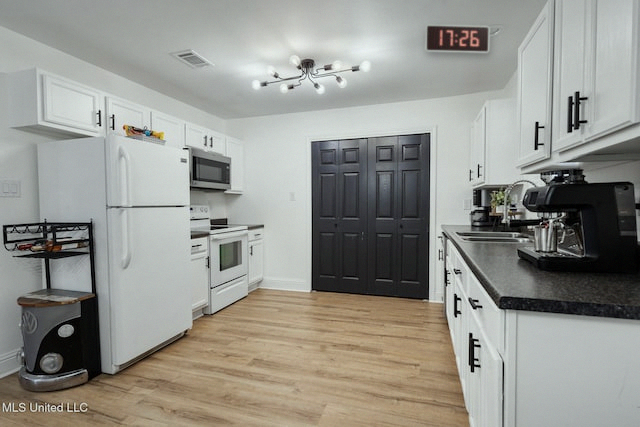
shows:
17,26
